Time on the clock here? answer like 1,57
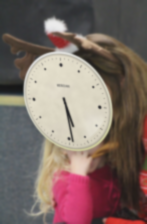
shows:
5,29
